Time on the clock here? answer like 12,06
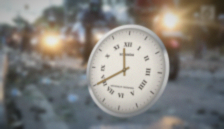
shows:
11,40
